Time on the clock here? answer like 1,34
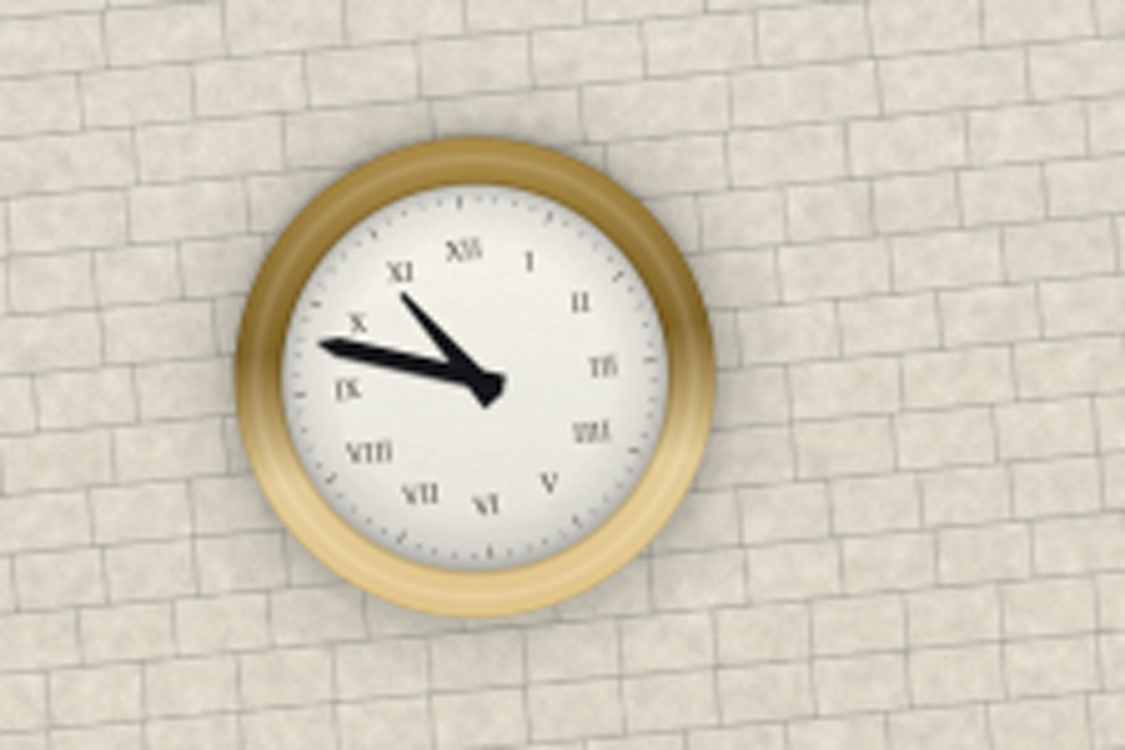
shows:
10,48
